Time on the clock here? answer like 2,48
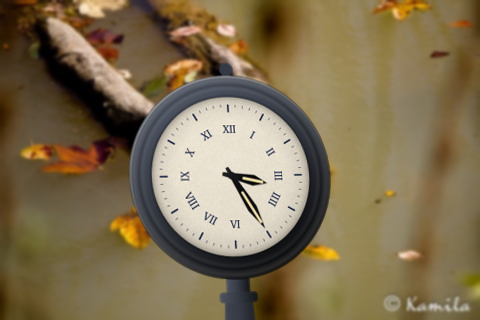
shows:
3,25
